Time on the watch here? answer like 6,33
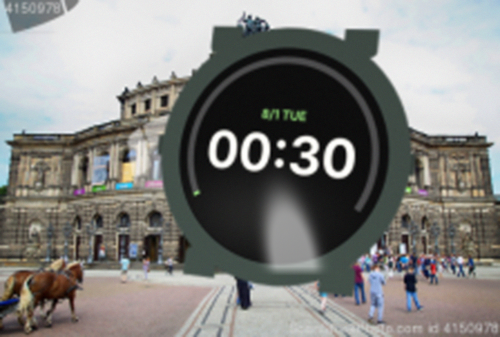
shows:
0,30
